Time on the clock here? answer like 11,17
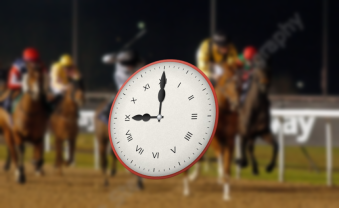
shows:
9,00
